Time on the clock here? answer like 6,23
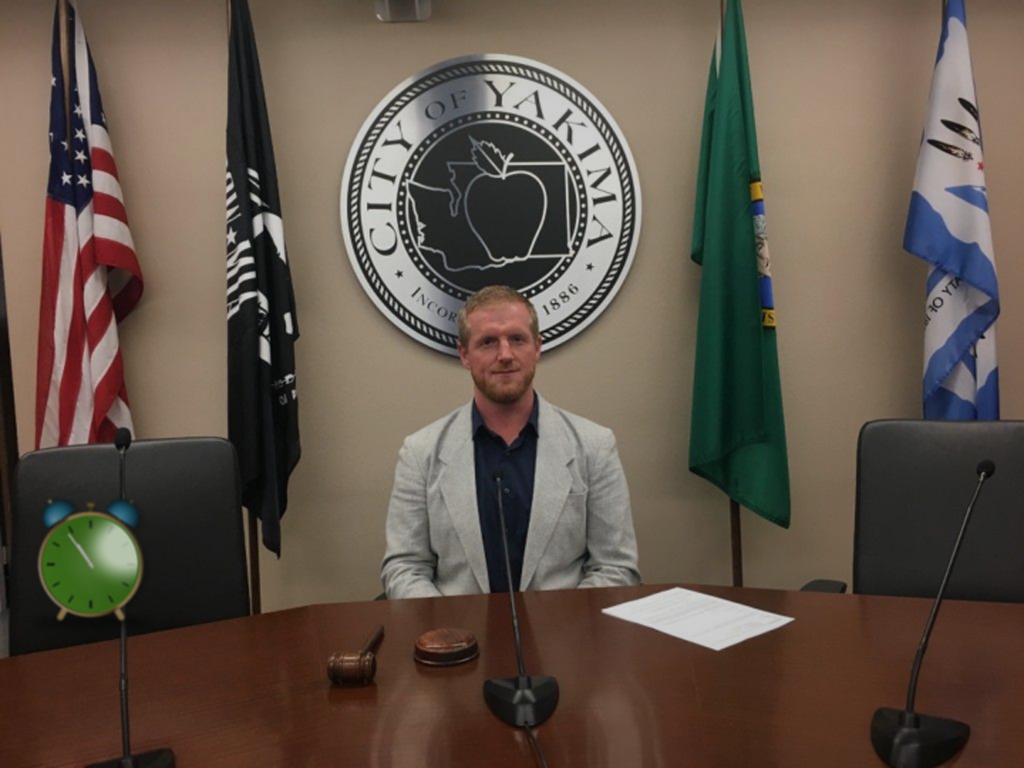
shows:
10,54
